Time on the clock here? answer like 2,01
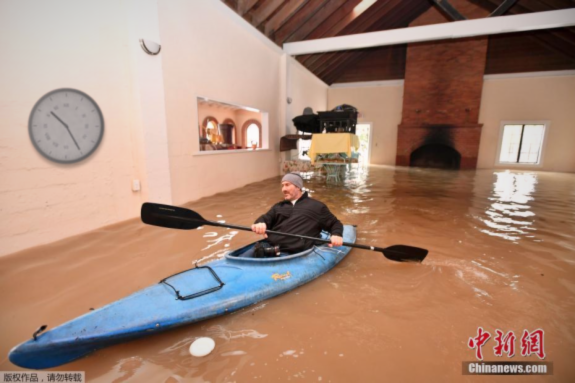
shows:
10,25
